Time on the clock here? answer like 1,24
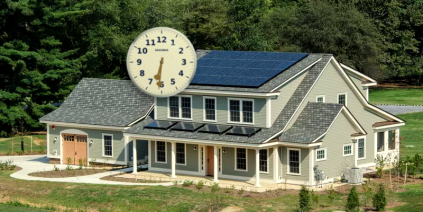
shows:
6,31
